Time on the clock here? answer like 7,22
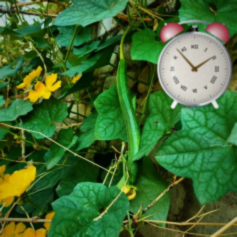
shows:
1,53
